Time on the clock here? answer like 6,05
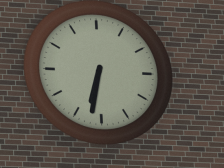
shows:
6,32
